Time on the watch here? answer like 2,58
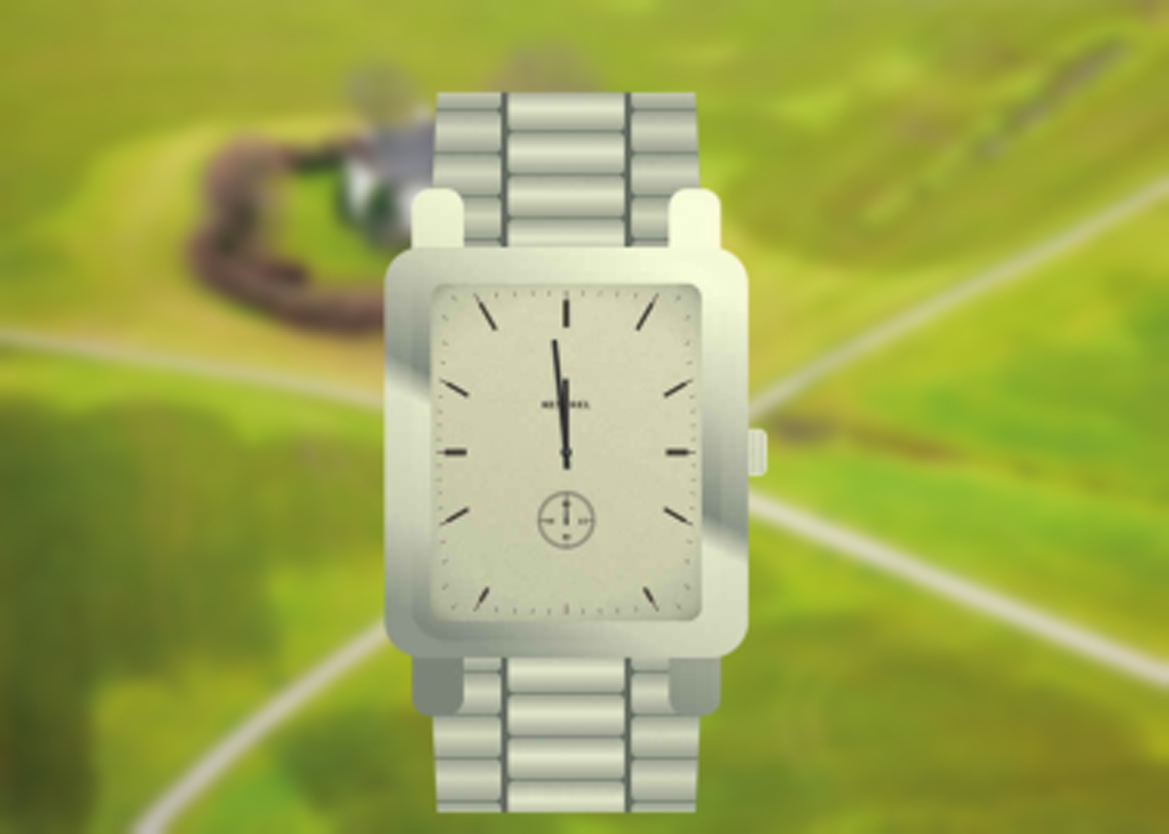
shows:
11,59
